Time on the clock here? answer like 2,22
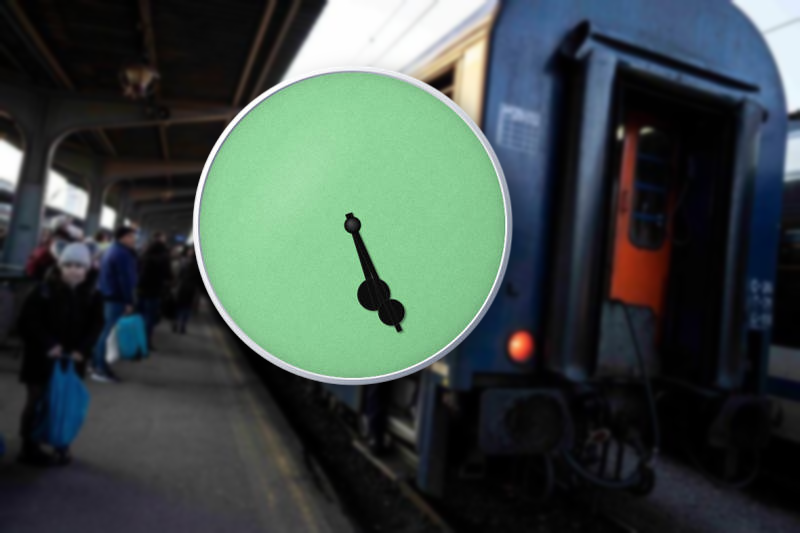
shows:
5,26
